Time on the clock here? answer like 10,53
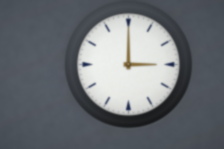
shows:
3,00
